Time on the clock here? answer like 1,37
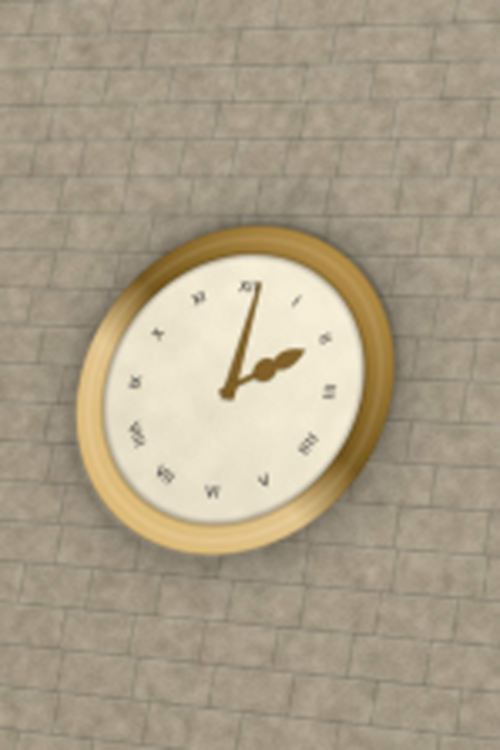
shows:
2,01
